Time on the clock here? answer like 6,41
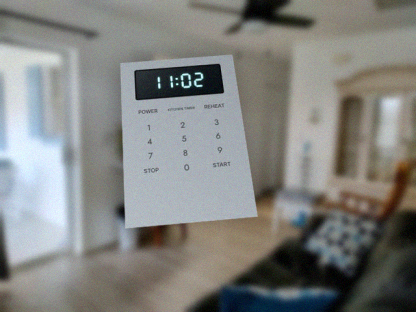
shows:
11,02
